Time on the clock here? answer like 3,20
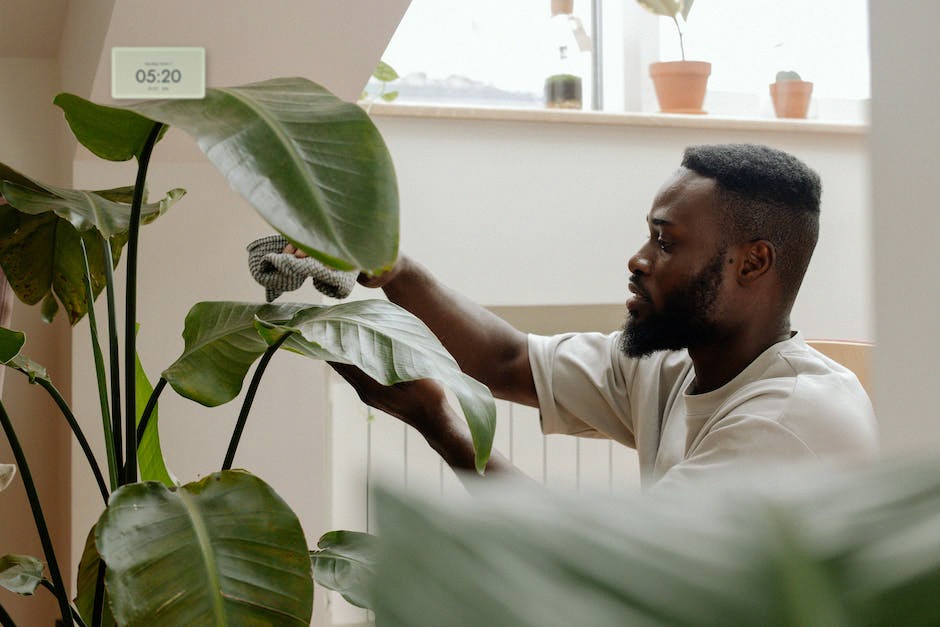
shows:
5,20
